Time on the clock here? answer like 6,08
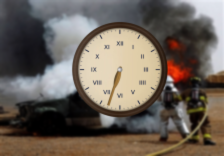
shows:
6,33
